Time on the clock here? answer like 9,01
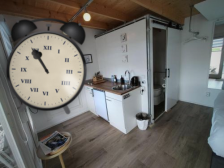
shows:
10,54
